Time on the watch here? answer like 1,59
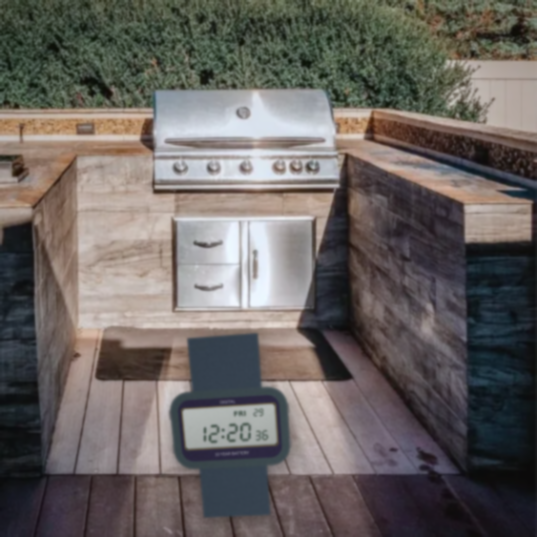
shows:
12,20
